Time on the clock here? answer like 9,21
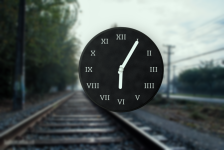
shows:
6,05
